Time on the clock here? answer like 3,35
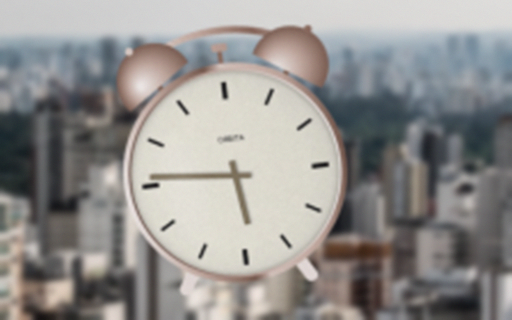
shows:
5,46
